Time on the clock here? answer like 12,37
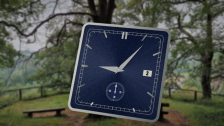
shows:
9,06
